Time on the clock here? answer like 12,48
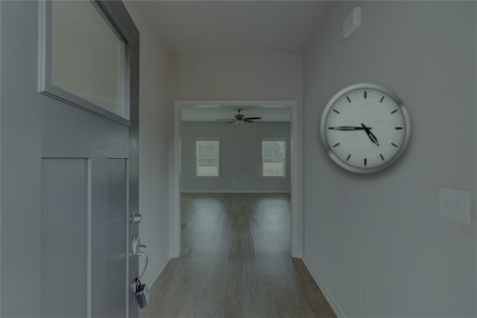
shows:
4,45
